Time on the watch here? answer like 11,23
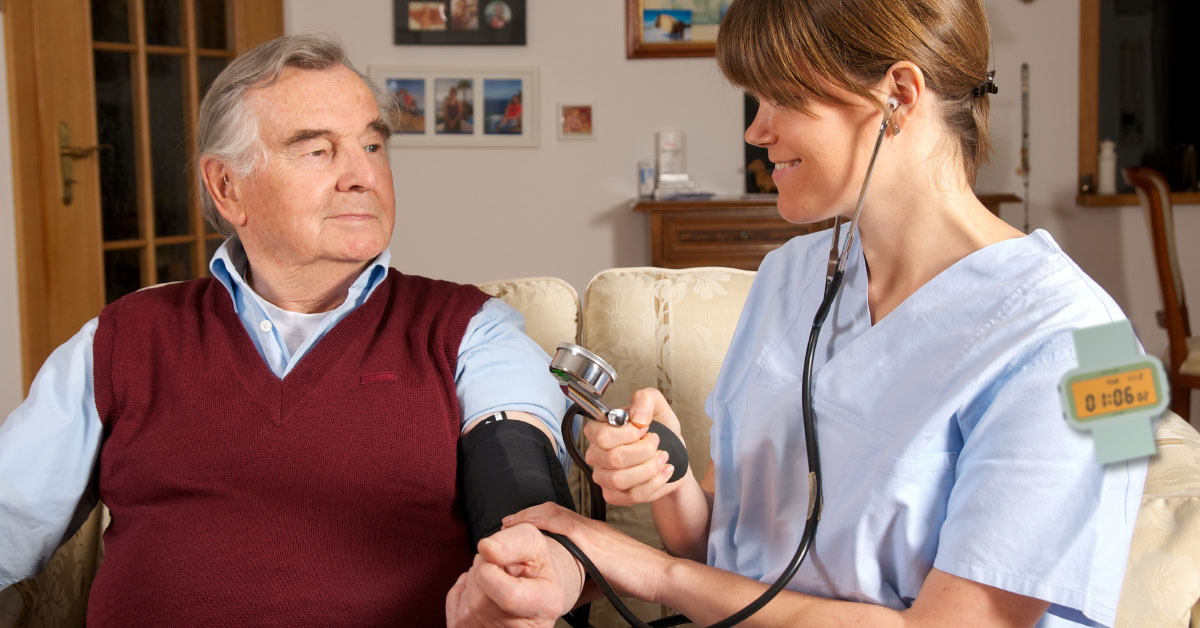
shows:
1,06
